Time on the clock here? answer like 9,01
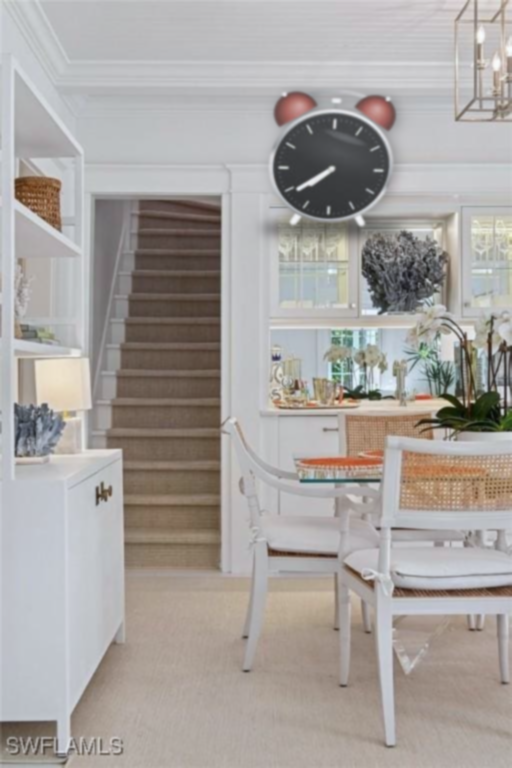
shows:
7,39
